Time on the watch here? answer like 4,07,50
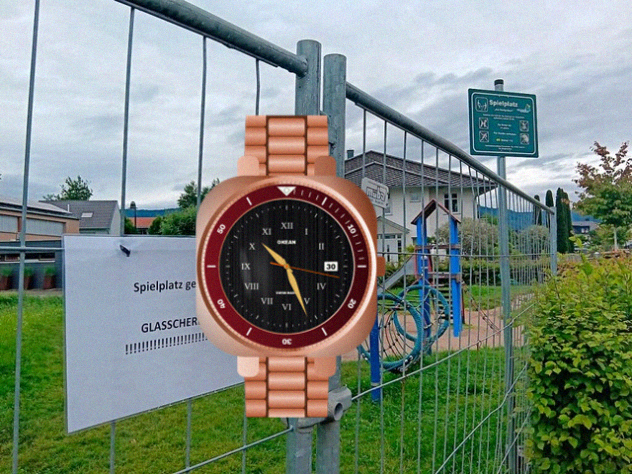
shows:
10,26,17
